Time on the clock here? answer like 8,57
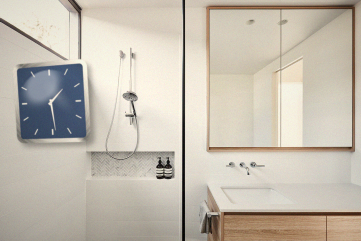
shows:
1,29
